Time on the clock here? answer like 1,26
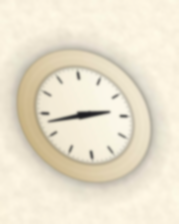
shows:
2,43
